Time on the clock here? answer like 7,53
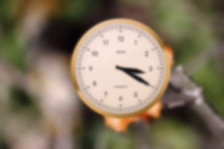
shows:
3,20
